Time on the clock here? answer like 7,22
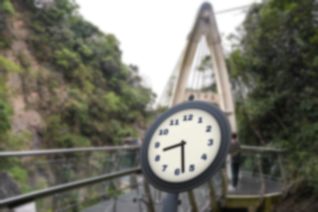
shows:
8,28
